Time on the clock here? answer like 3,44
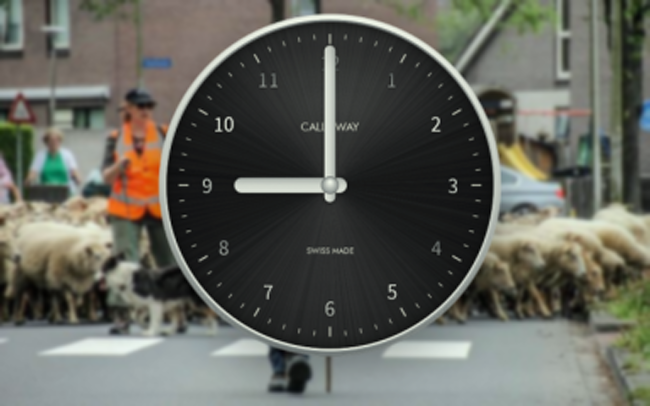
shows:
9,00
